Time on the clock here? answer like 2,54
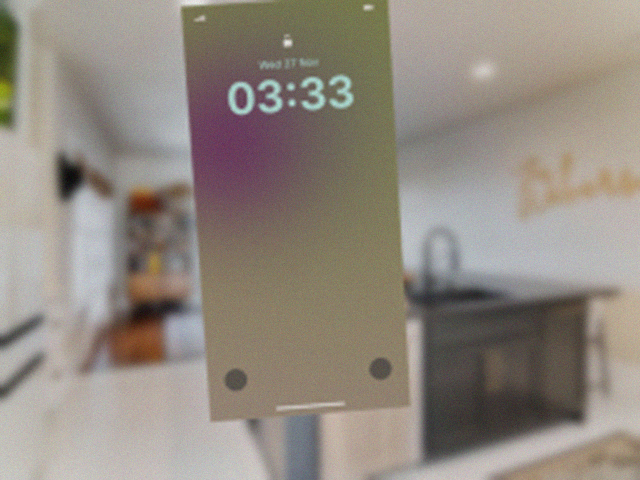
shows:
3,33
